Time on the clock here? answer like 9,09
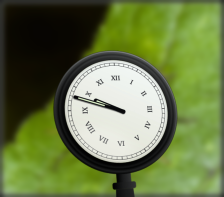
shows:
9,48
